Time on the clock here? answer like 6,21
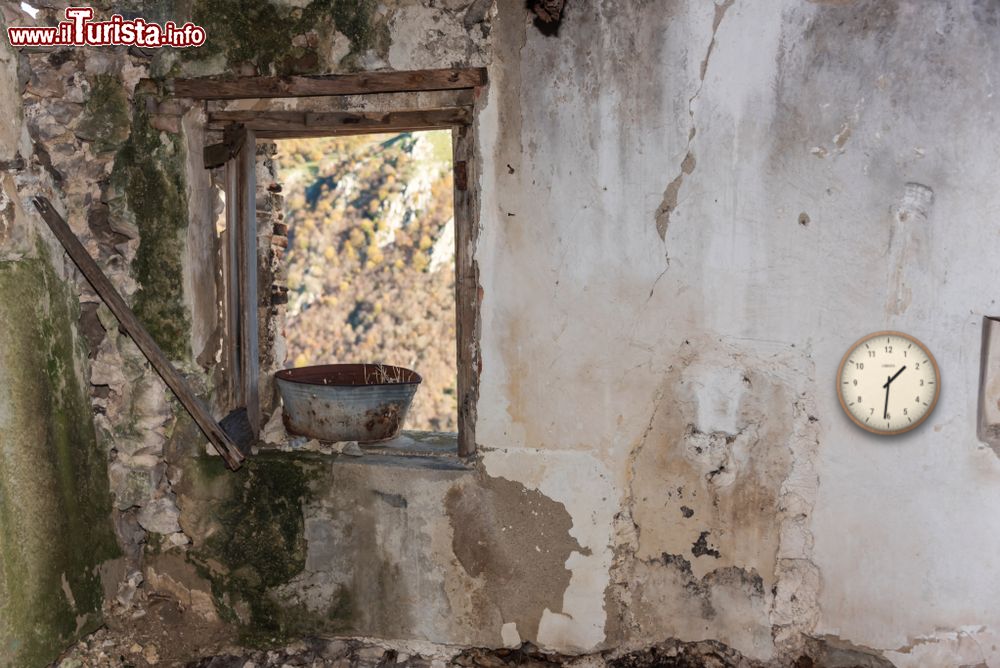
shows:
1,31
